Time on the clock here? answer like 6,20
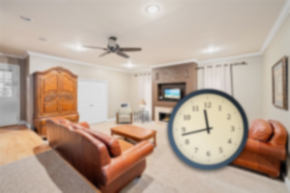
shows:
11,43
